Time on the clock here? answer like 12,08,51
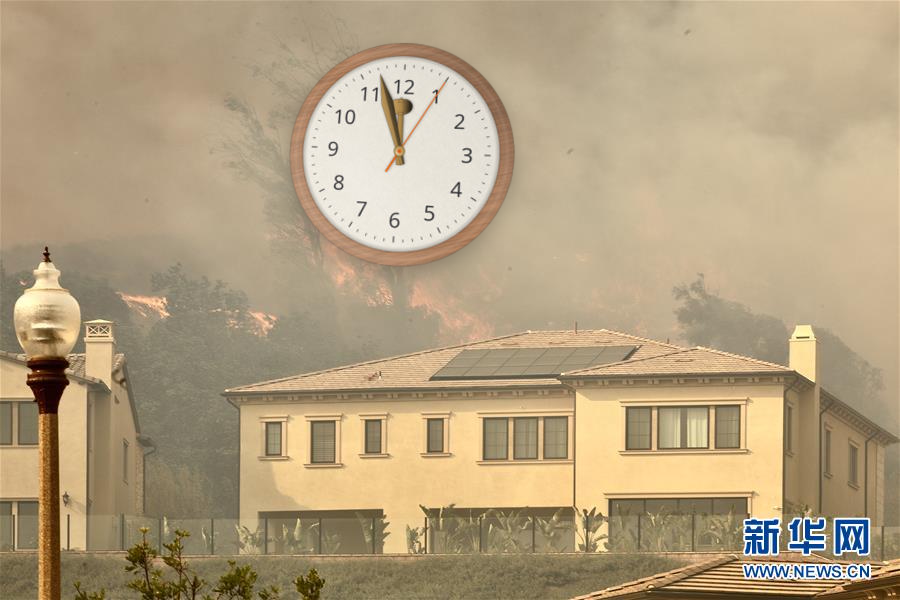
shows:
11,57,05
